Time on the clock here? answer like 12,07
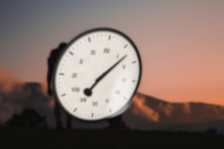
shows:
7,07
